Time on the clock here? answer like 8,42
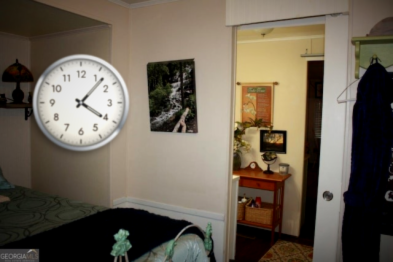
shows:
4,07
